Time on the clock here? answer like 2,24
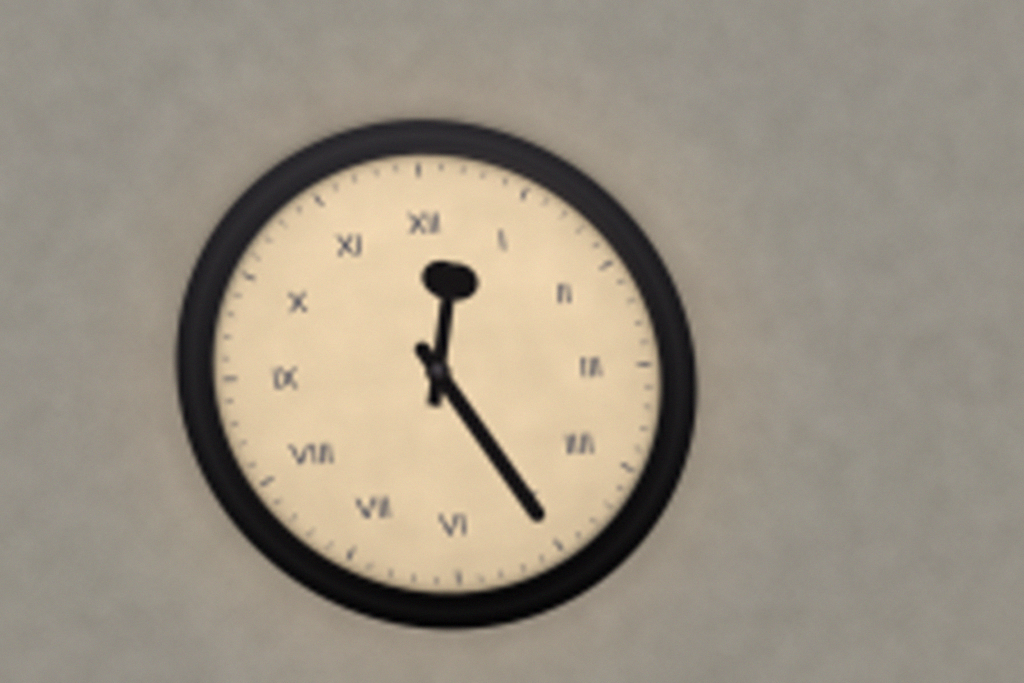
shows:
12,25
